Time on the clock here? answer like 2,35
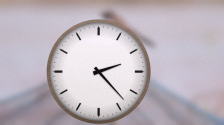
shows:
2,23
